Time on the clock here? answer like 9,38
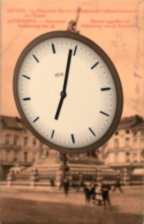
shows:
7,04
